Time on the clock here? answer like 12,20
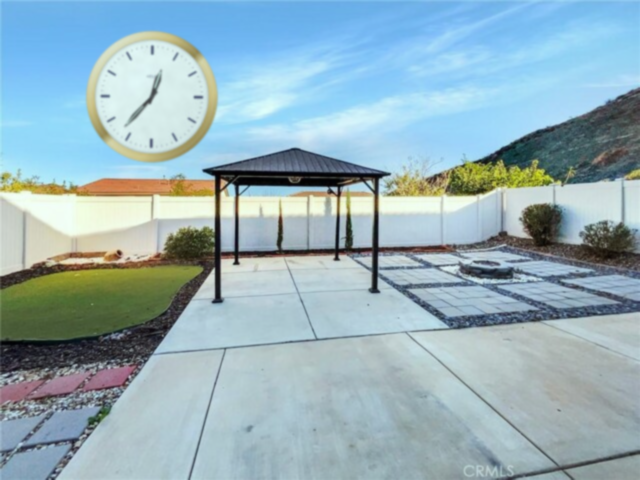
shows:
12,37
